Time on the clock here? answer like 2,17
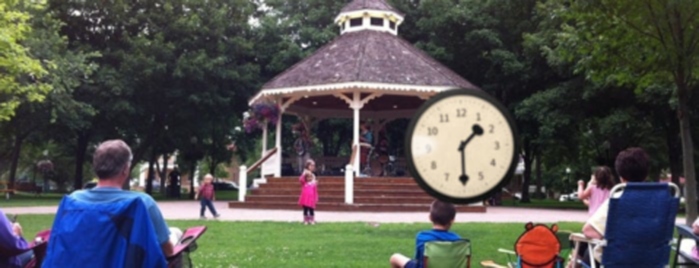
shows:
1,30
